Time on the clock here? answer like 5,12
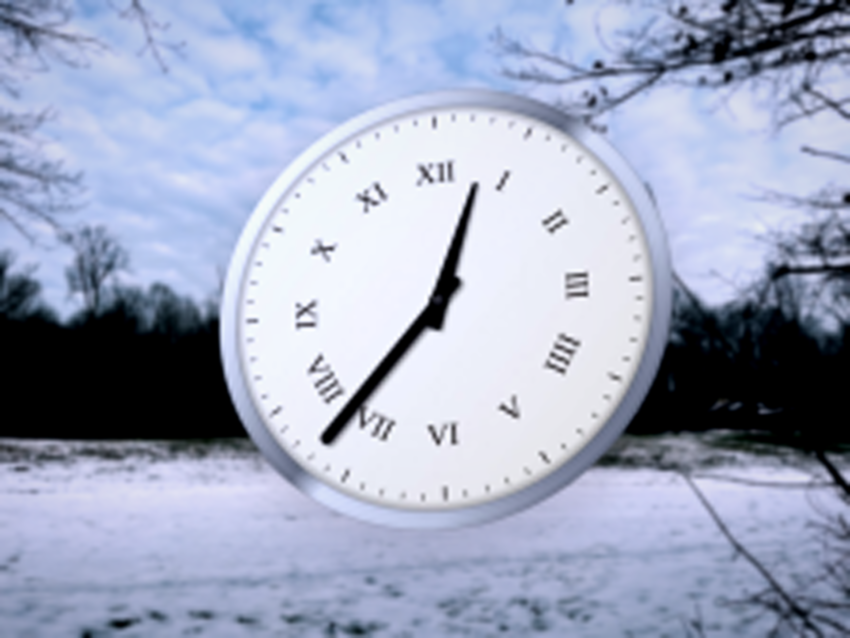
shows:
12,37
